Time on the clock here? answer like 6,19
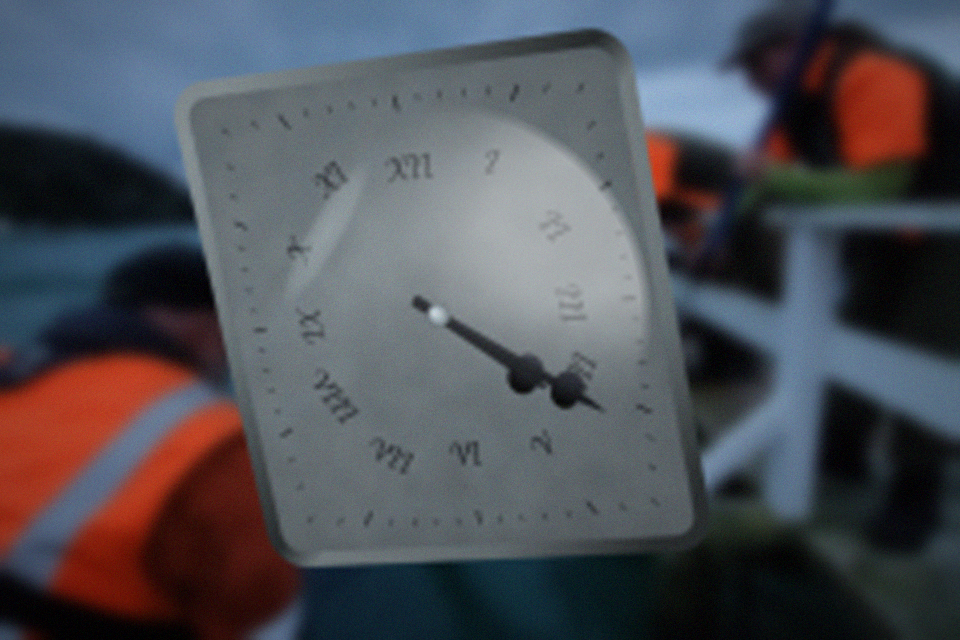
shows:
4,21
